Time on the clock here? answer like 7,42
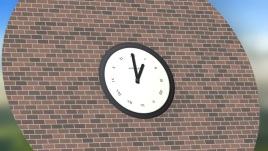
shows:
1,00
